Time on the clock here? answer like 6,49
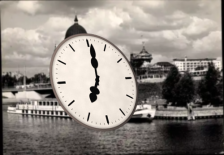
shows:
7,01
